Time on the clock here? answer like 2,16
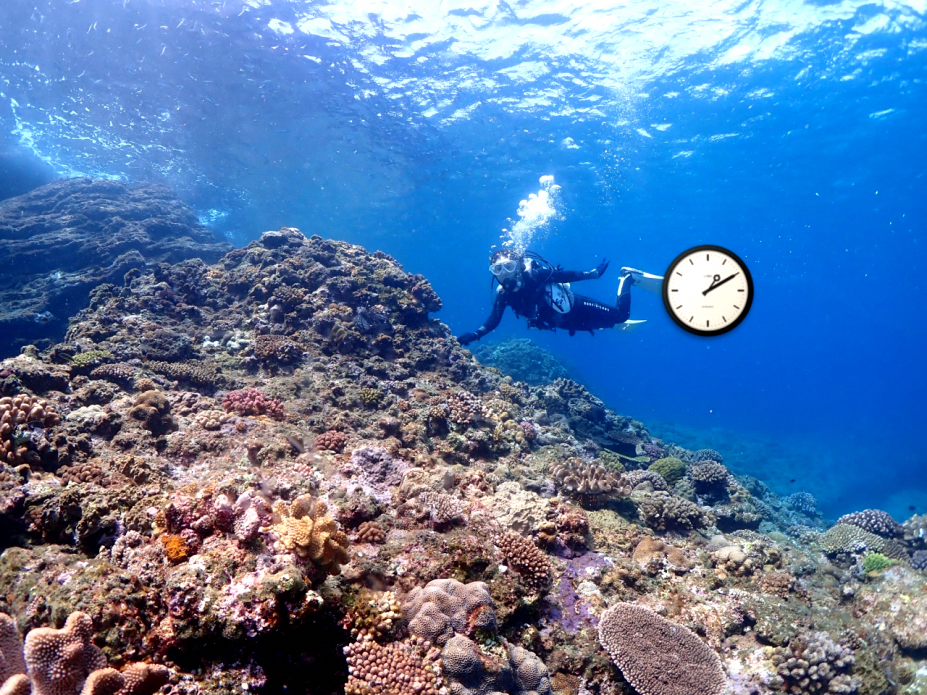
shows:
1,10
